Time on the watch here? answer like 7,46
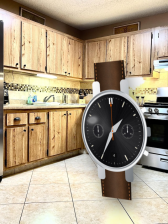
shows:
1,35
